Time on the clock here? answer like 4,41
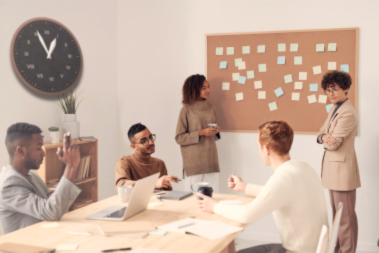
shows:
12,56
